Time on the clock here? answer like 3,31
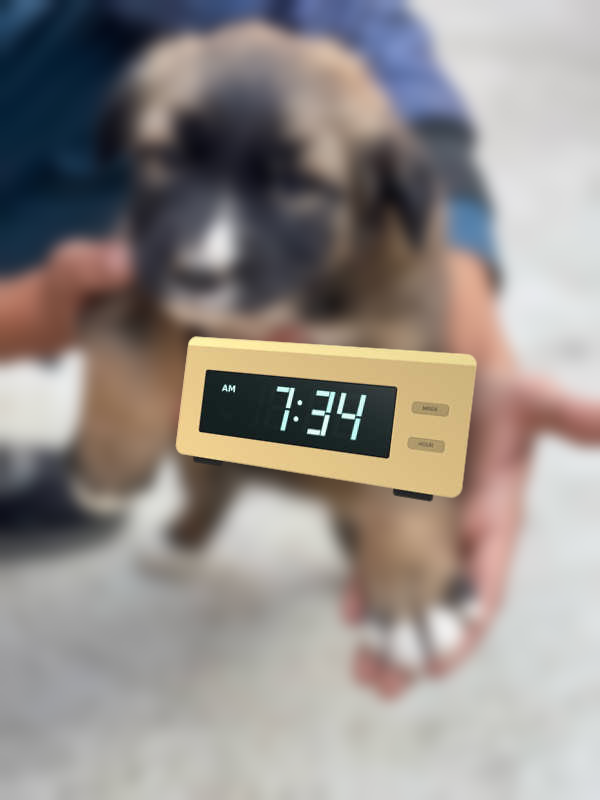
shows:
7,34
